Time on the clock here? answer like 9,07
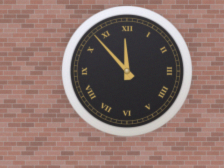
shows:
11,53
